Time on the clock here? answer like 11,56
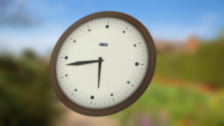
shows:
5,43
